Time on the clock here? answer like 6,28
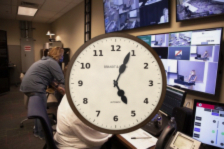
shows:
5,04
